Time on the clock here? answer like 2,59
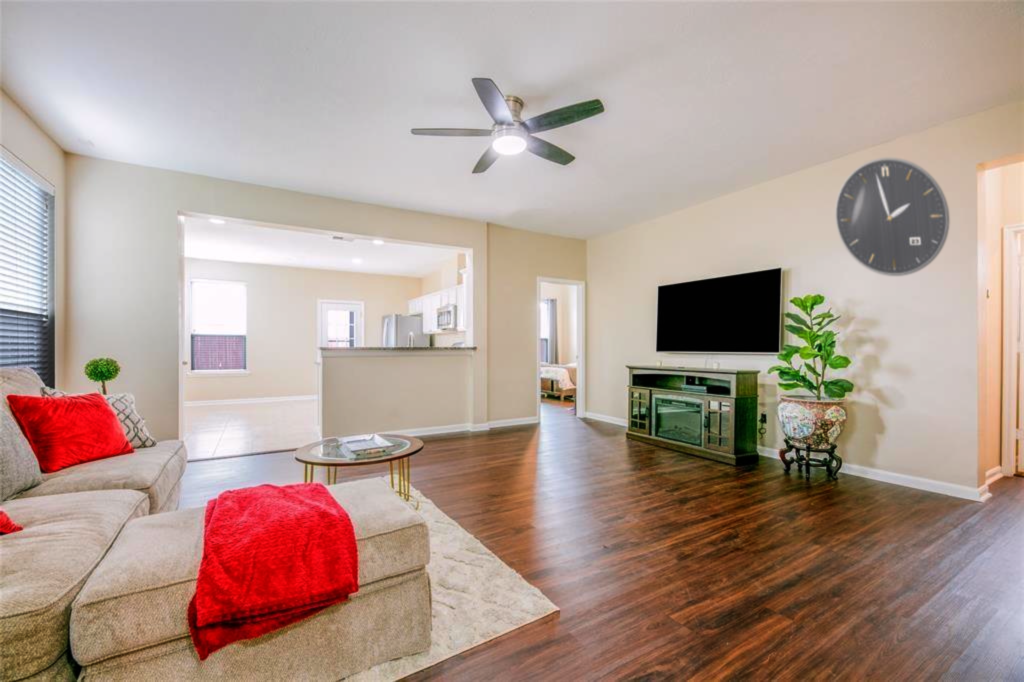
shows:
1,58
